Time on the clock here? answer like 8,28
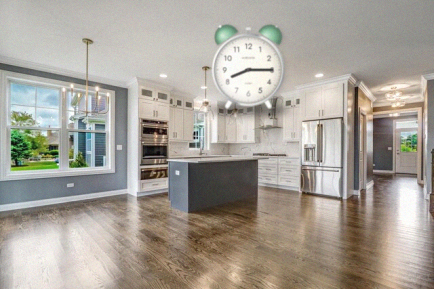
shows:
8,15
